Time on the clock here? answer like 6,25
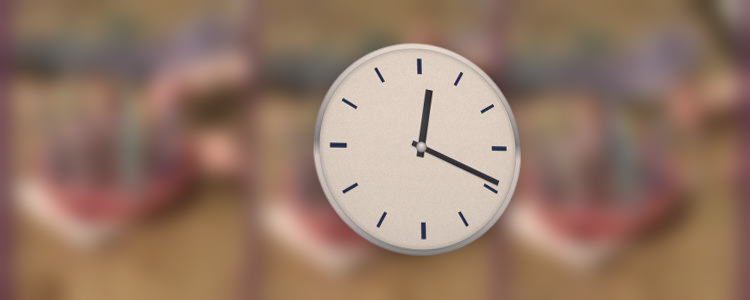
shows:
12,19
